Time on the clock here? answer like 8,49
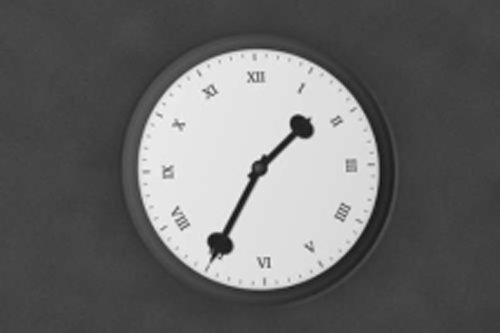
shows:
1,35
